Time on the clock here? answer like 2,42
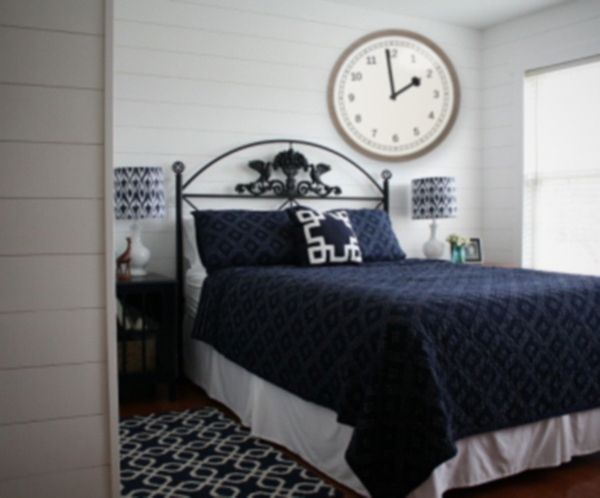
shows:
1,59
